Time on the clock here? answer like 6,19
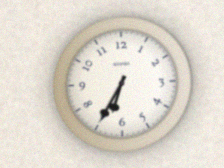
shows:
6,35
